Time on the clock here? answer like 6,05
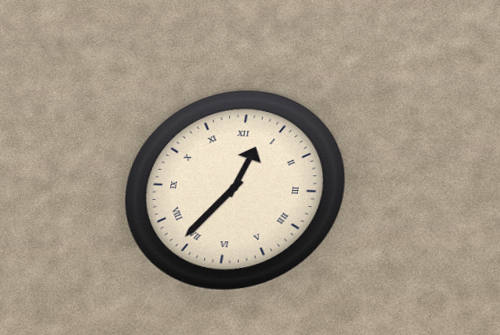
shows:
12,36
